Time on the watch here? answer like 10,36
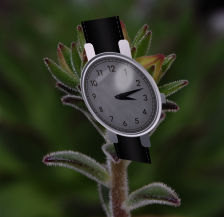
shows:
3,12
